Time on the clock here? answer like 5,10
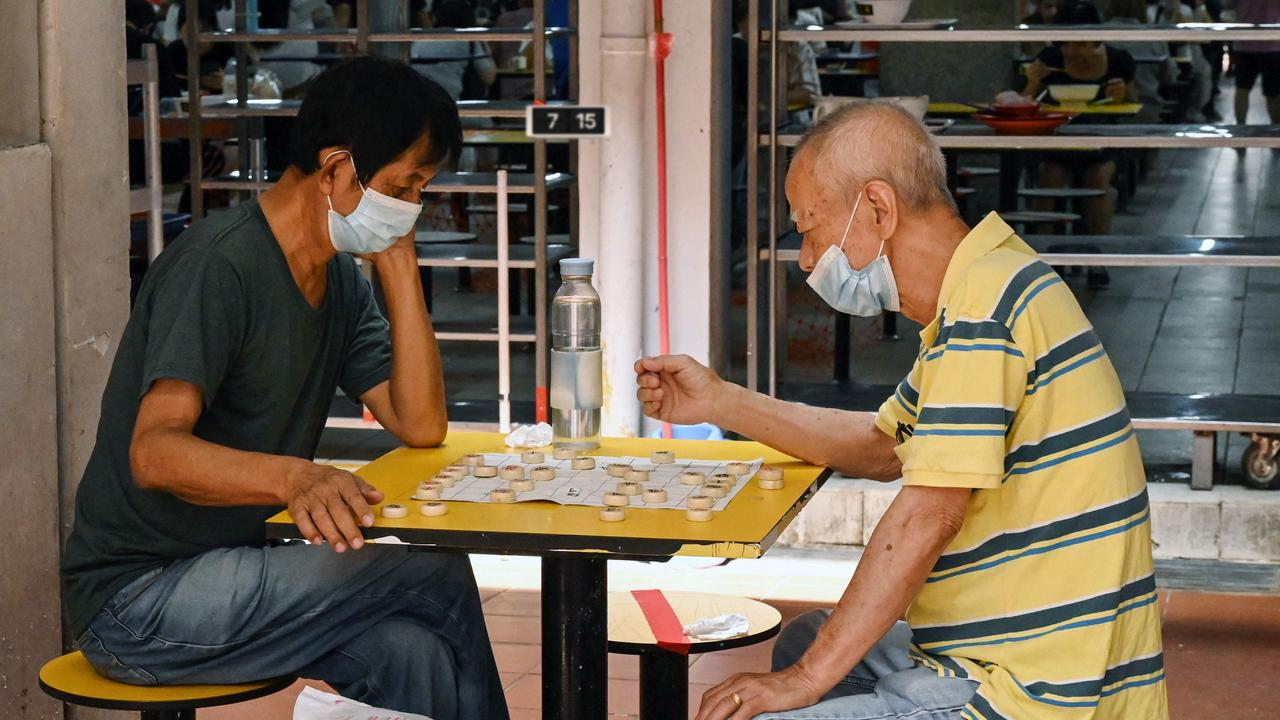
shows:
7,15
